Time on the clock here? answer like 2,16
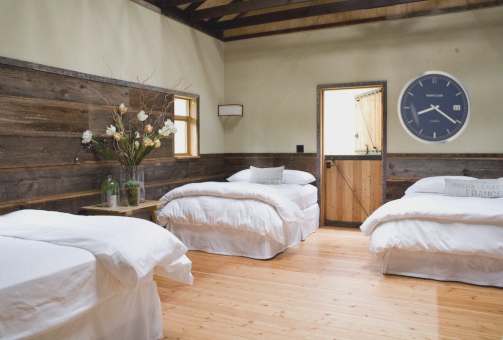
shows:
8,21
